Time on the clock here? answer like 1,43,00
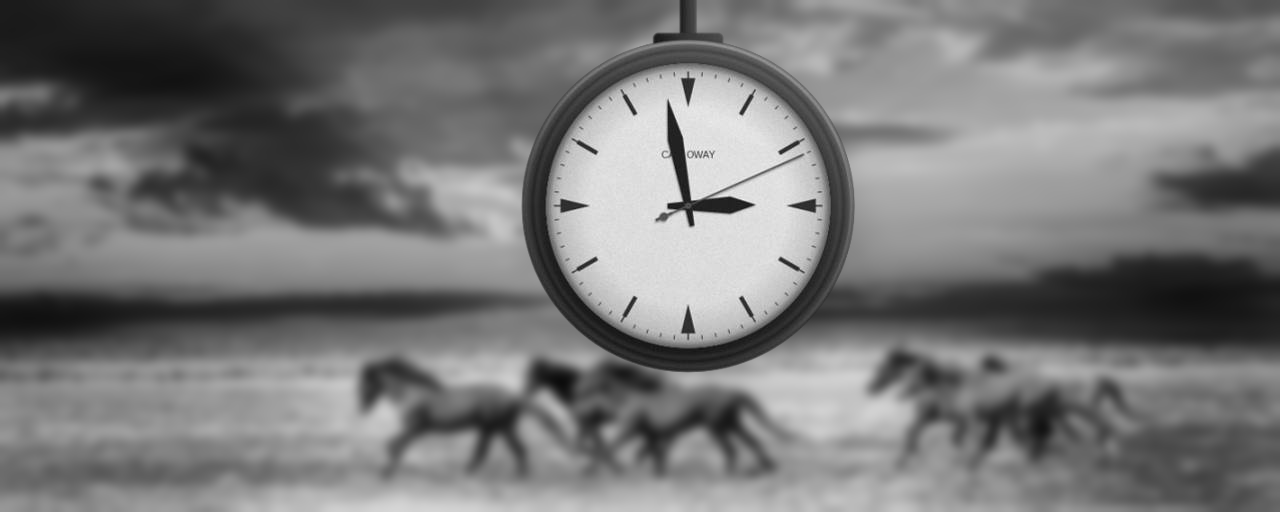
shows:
2,58,11
